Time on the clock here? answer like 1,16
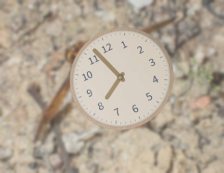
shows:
7,57
